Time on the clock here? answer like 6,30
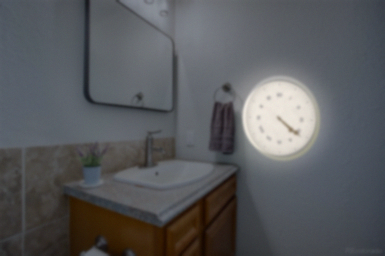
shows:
4,21
